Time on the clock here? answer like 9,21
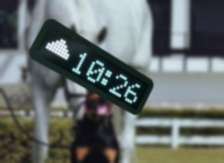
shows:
10,26
